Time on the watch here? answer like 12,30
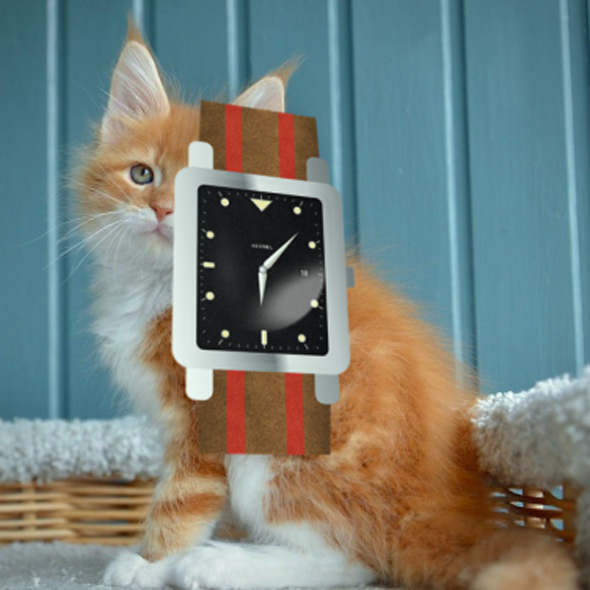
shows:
6,07
